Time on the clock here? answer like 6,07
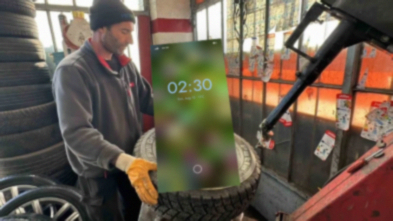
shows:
2,30
